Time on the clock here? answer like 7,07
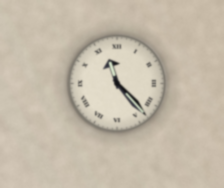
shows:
11,23
